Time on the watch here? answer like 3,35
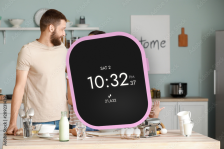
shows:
10,32
